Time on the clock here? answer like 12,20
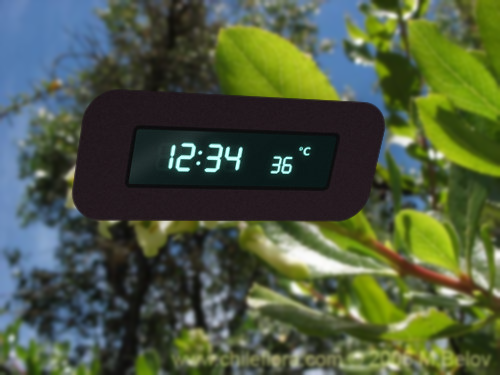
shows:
12,34
